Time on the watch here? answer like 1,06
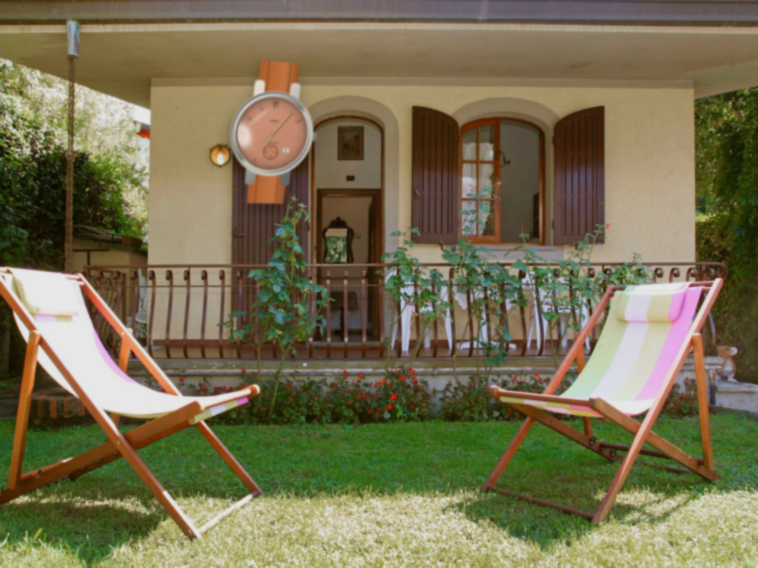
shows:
7,06
